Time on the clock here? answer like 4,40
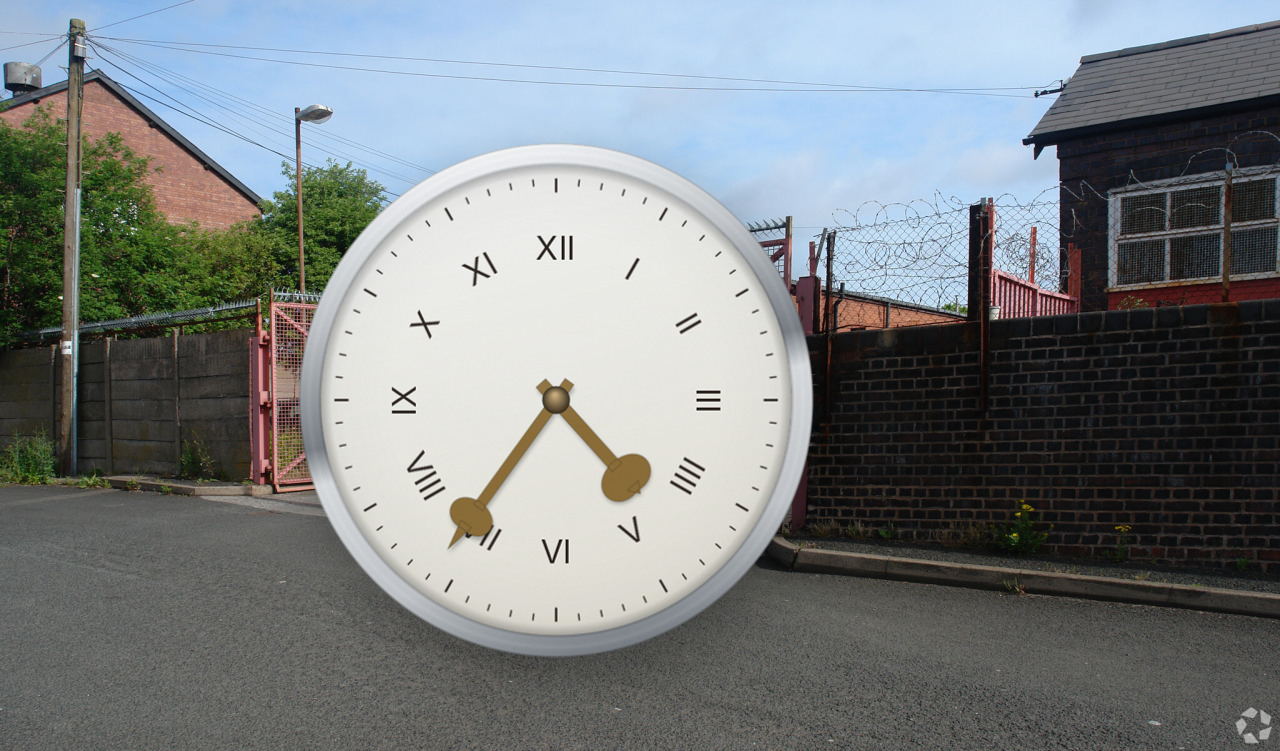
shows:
4,36
